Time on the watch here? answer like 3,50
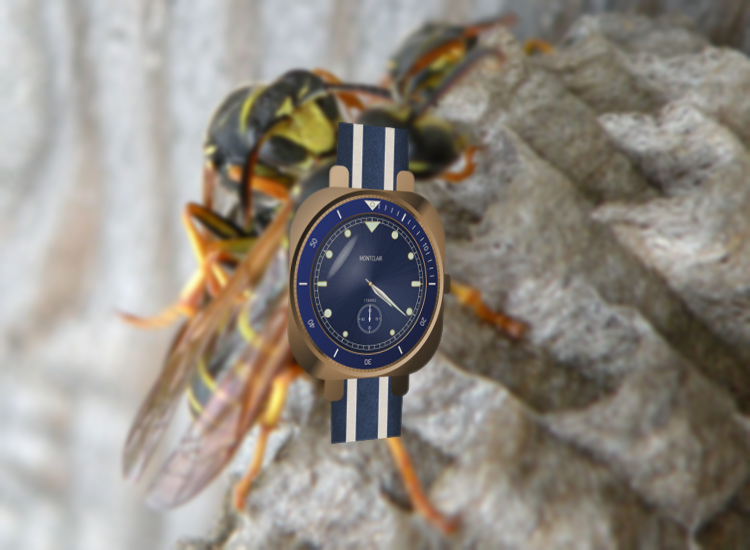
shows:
4,21
